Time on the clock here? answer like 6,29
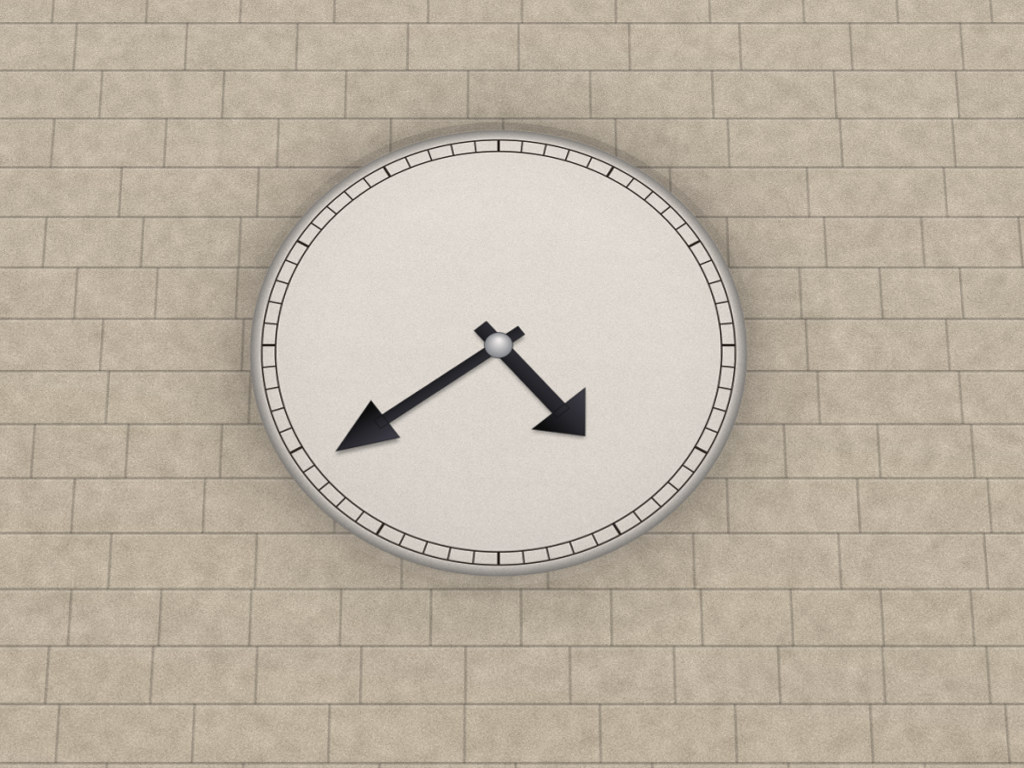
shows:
4,39
